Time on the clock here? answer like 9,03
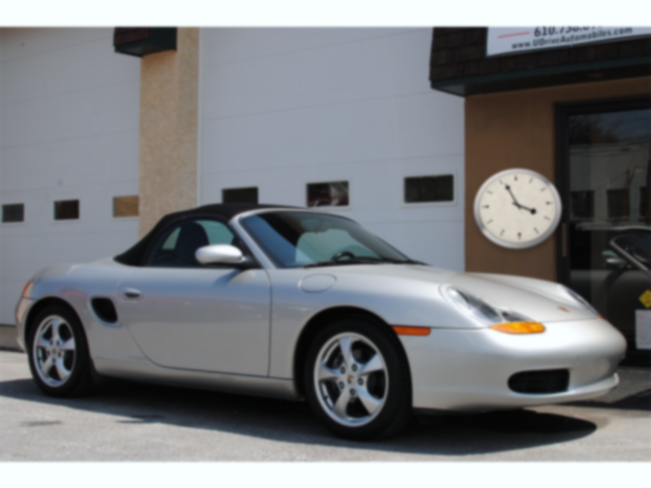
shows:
3,56
